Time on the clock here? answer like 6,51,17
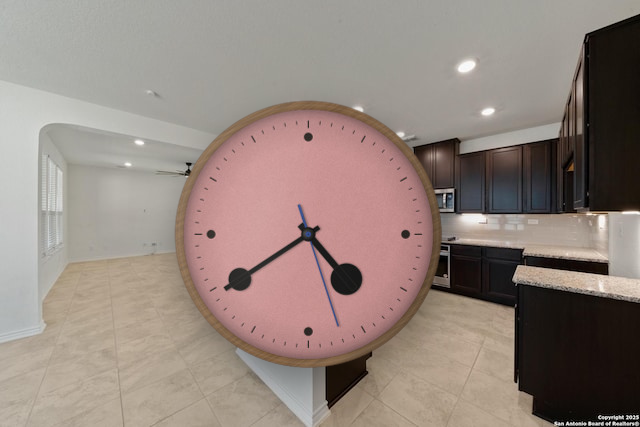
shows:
4,39,27
